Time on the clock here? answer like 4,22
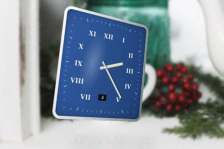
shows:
2,24
